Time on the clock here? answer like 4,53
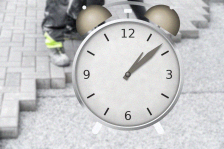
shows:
1,08
